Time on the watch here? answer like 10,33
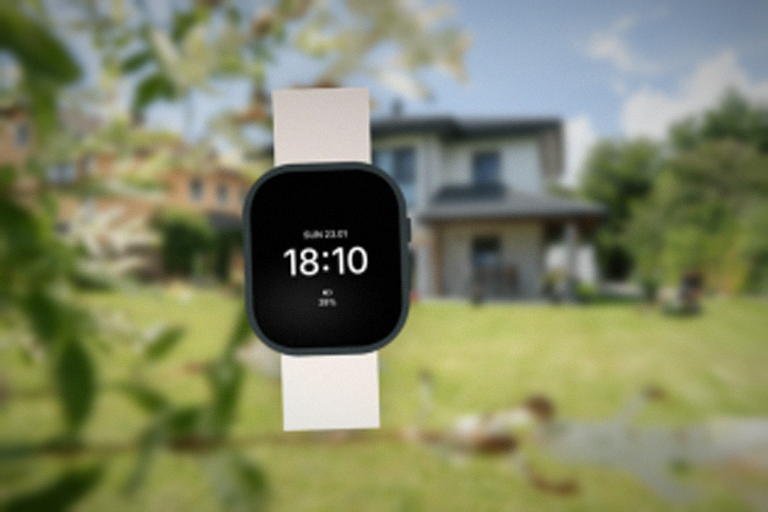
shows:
18,10
